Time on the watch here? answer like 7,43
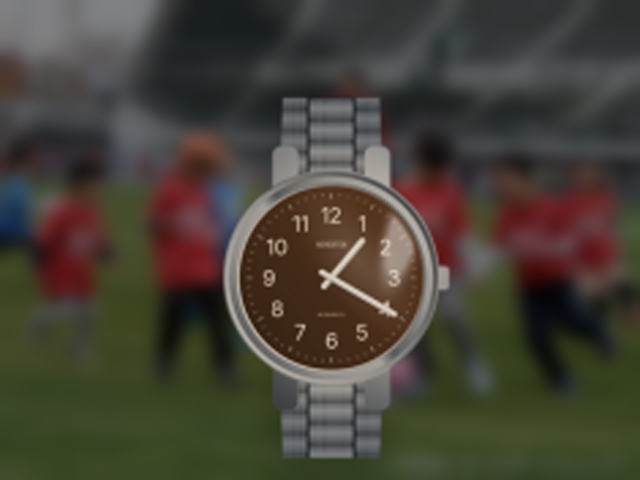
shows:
1,20
